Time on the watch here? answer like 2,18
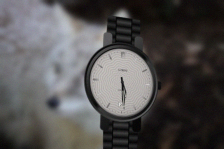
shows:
5,29
